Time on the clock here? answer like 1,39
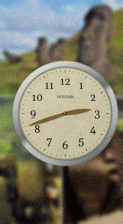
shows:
2,42
